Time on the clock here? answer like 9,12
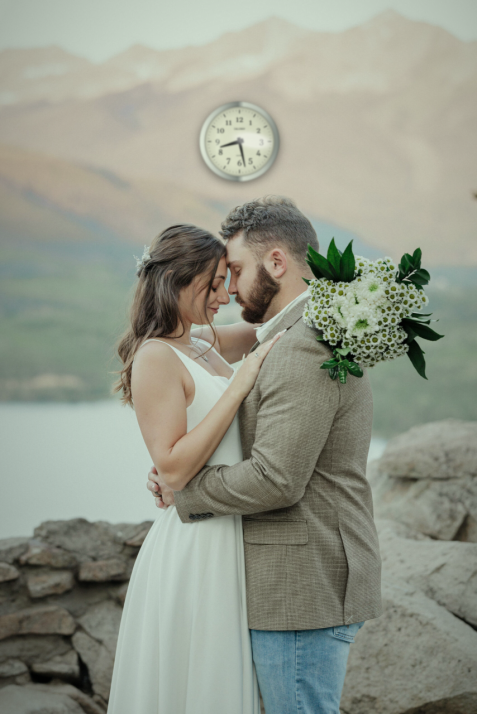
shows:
8,28
